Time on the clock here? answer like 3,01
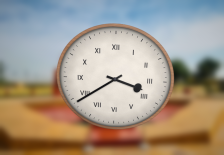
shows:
3,39
